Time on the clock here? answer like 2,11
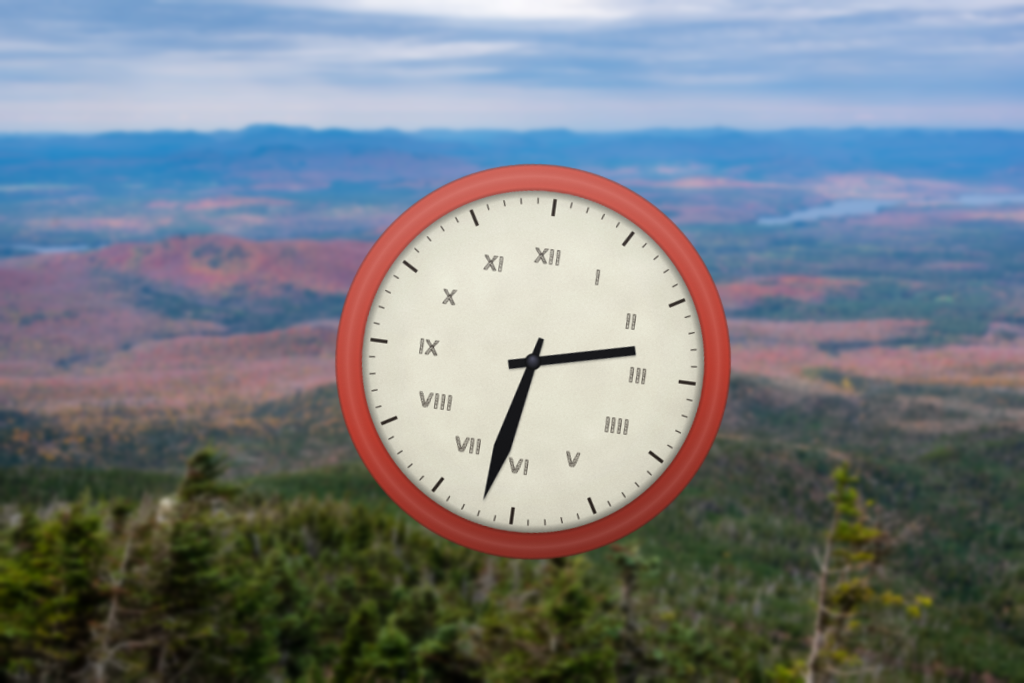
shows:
2,32
